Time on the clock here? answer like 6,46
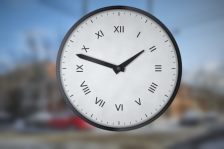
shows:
1,48
